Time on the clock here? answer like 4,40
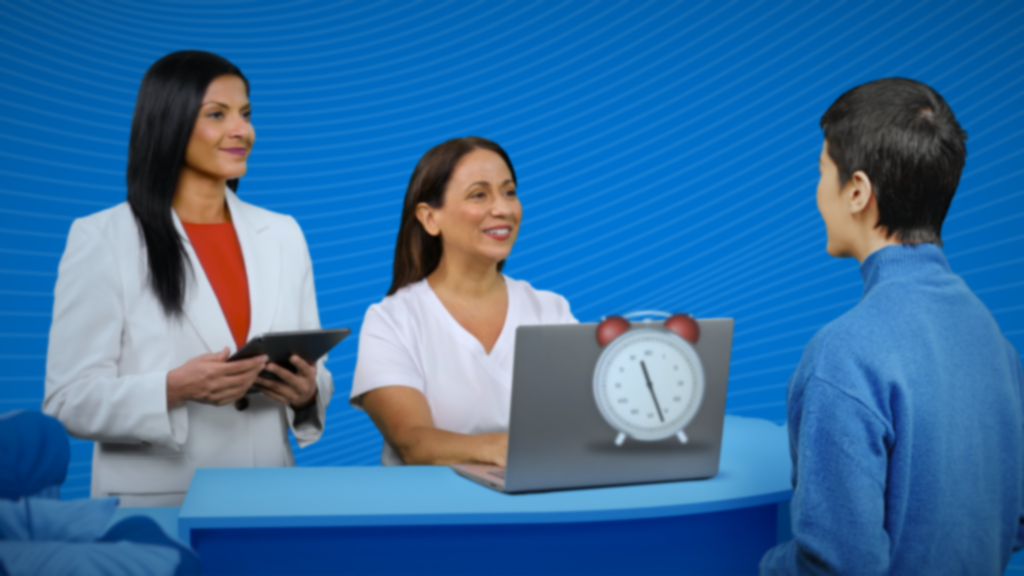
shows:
11,27
